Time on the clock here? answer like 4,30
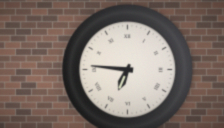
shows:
6,46
